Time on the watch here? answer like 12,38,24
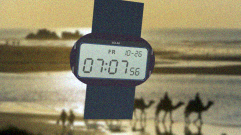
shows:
7,07,56
